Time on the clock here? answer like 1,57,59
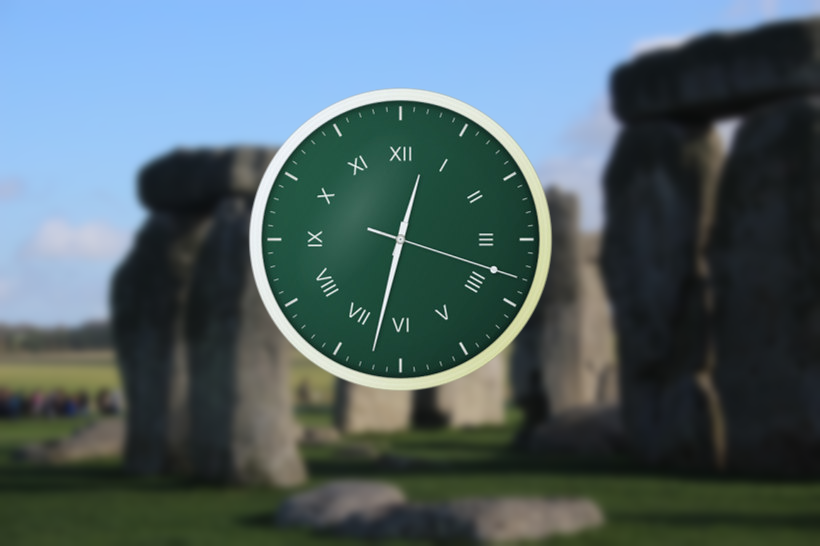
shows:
12,32,18
